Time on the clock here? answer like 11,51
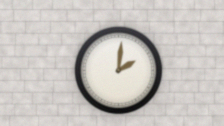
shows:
2,01
